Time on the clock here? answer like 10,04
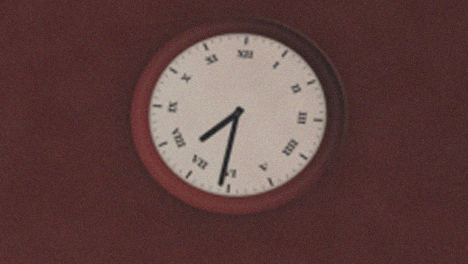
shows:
7,31
